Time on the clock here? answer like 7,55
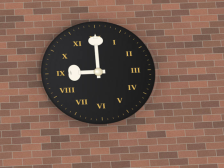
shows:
9,00
